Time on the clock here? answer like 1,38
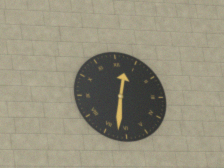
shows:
12,32
